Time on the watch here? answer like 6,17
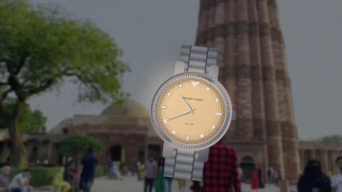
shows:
10,40
